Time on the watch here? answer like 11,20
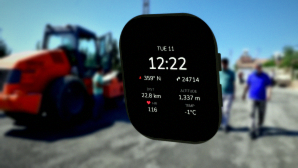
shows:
12,22
